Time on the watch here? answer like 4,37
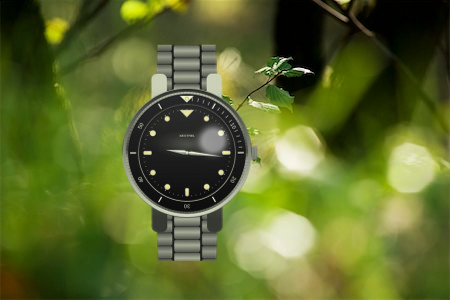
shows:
9,16
